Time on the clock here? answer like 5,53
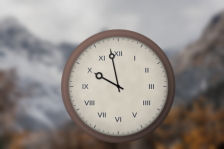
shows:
9,58
